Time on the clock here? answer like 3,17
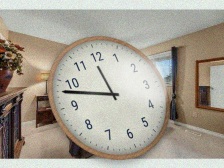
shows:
11,48
